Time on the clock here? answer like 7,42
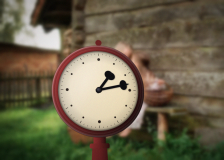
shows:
1,13
